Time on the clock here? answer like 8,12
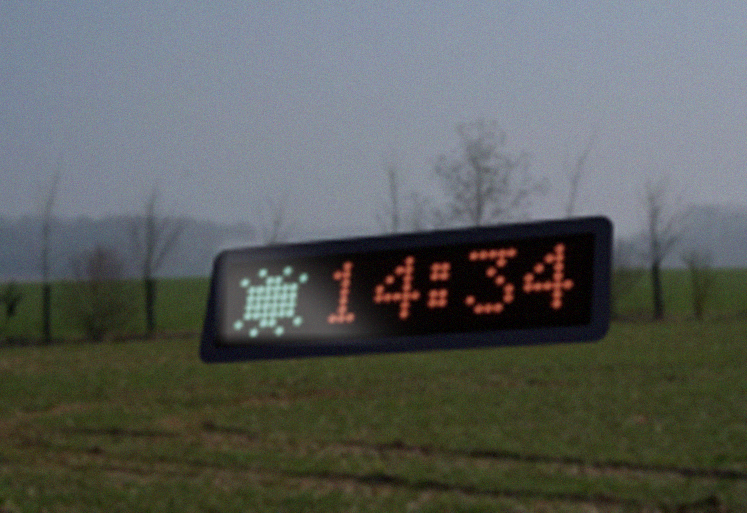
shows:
14,34
